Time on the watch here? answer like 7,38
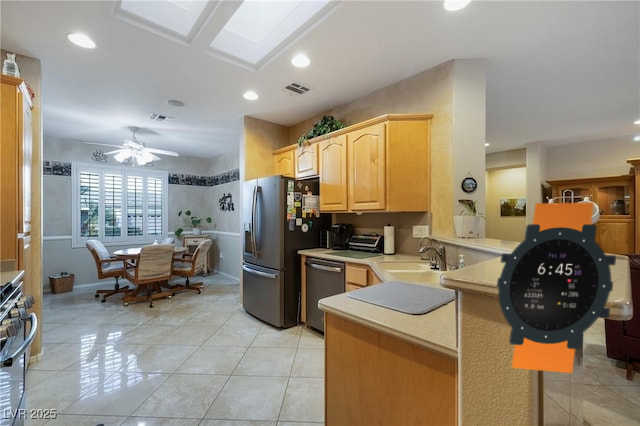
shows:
6,45
